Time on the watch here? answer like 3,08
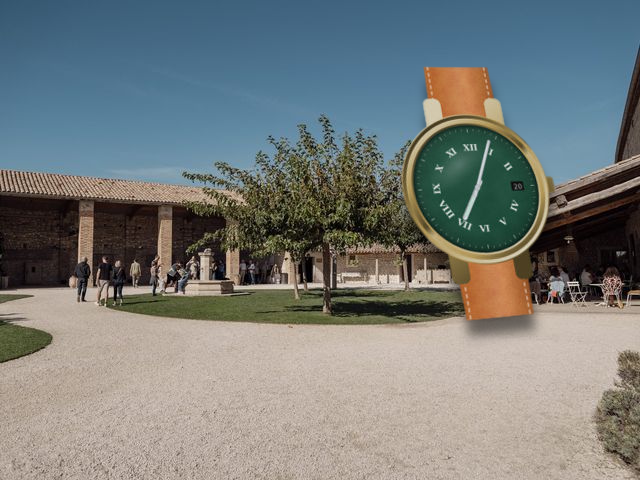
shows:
7,04
